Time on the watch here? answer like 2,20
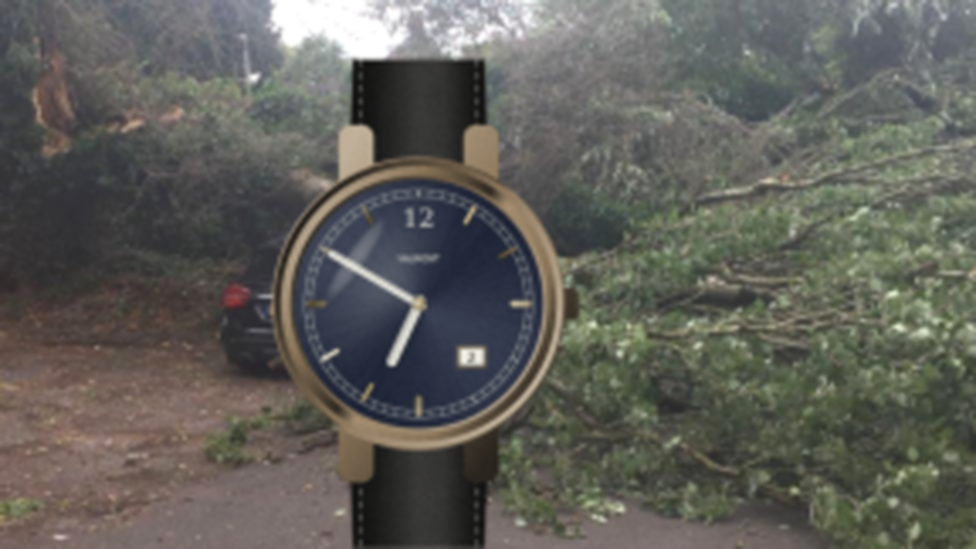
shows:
6,50
